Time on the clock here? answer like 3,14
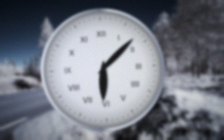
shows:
6,08
